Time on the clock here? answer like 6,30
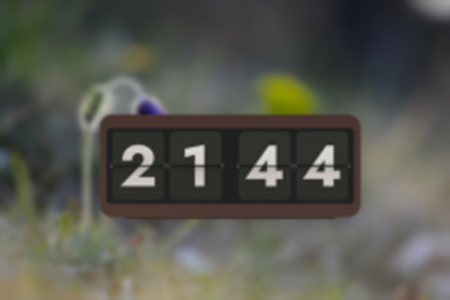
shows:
21,44
